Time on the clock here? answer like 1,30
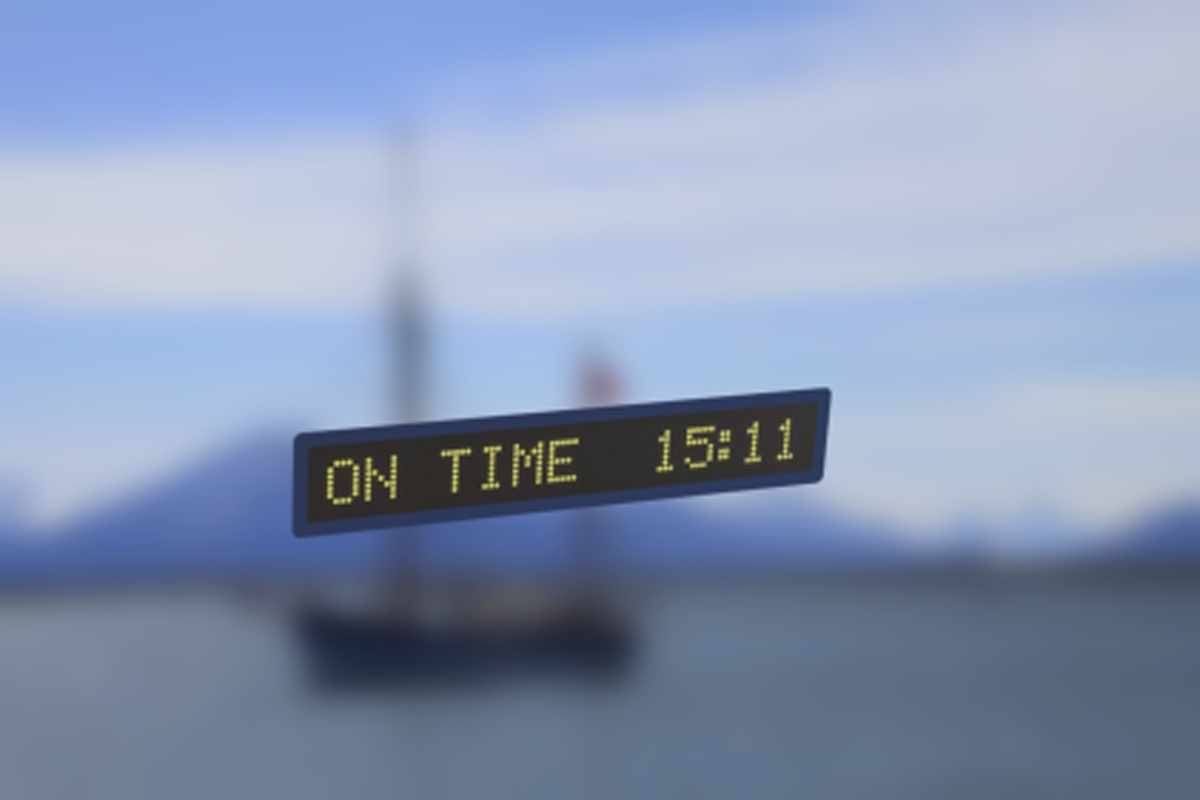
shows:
15,11
